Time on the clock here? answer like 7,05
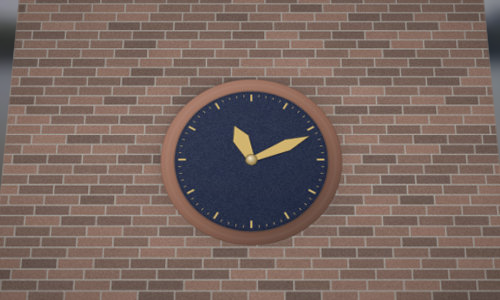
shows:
11,11
